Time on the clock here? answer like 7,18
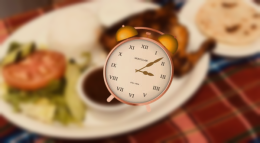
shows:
3,08
